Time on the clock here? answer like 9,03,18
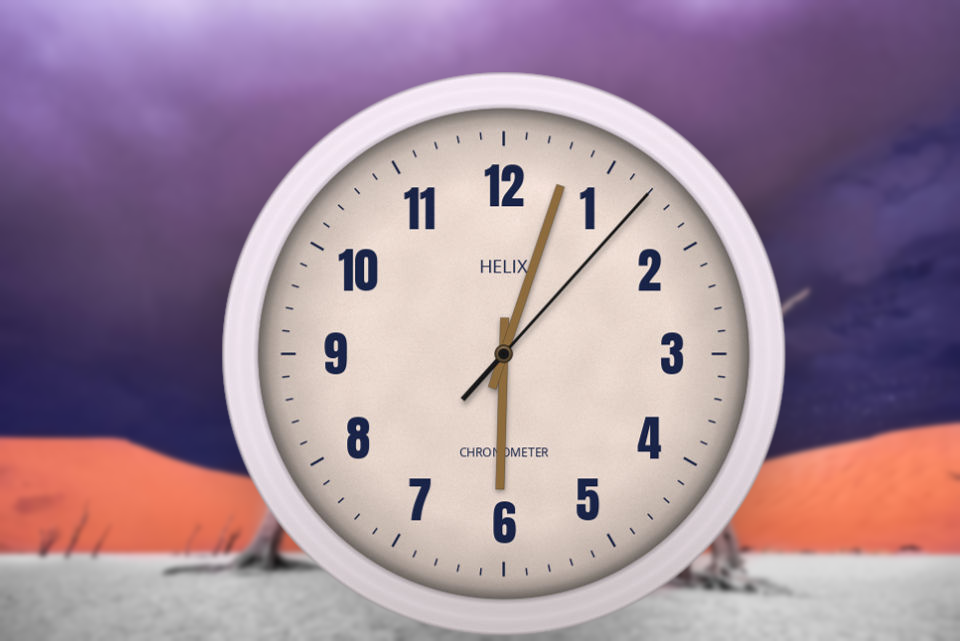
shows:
6,03,07
